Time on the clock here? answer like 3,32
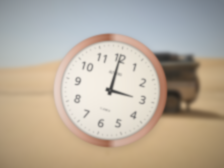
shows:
3,00
